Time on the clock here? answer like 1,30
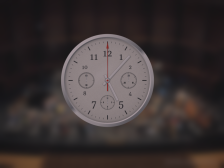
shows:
5,07
